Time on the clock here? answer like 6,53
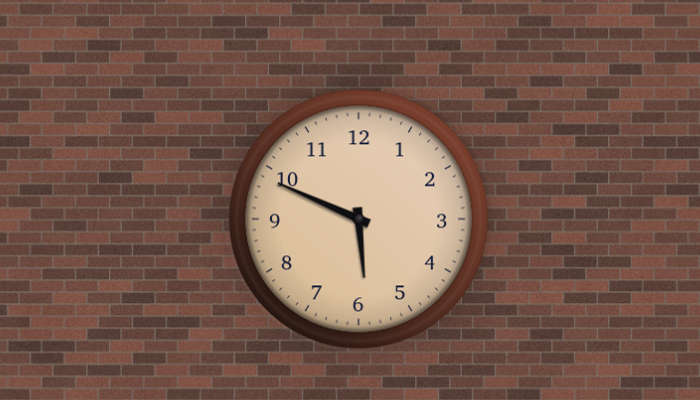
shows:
5,49
